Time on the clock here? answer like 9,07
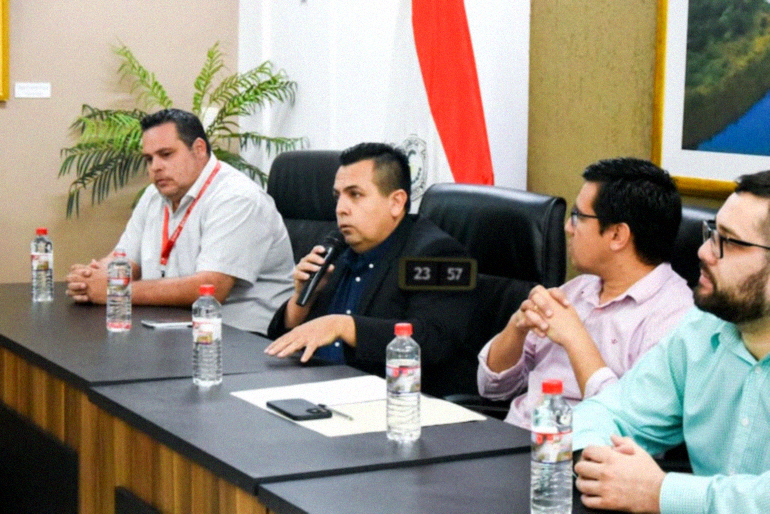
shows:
23,57
